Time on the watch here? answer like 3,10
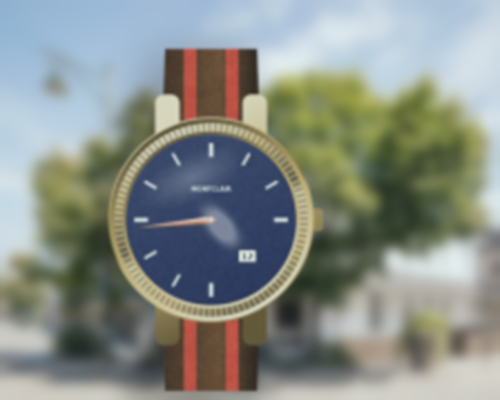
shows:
8,44
